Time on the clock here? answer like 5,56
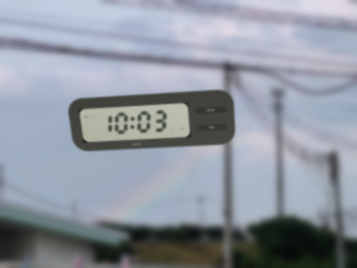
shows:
10,03
